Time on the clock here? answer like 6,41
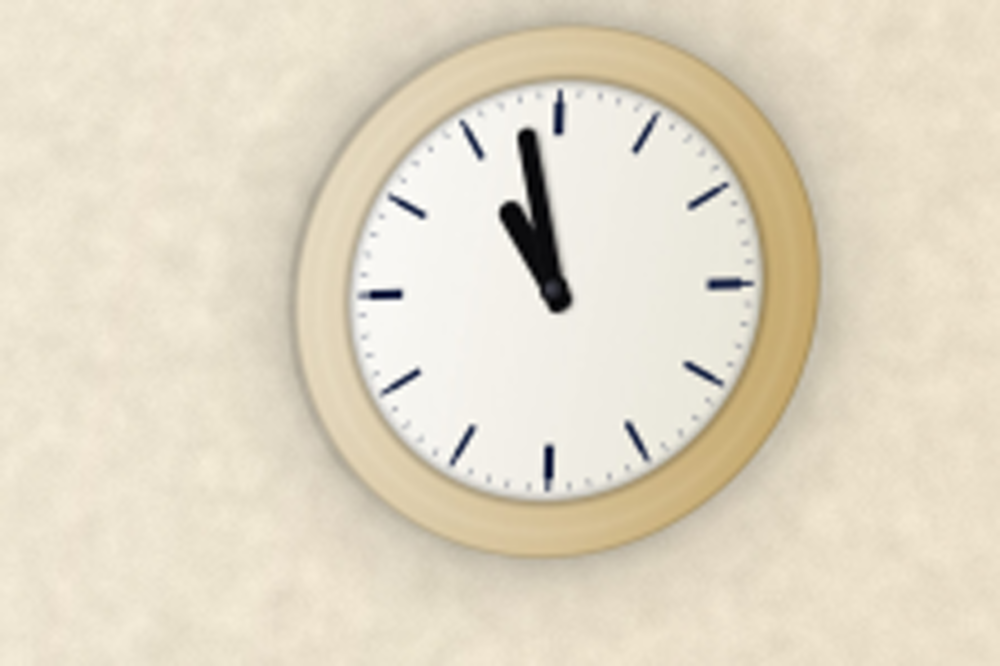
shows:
10,58
